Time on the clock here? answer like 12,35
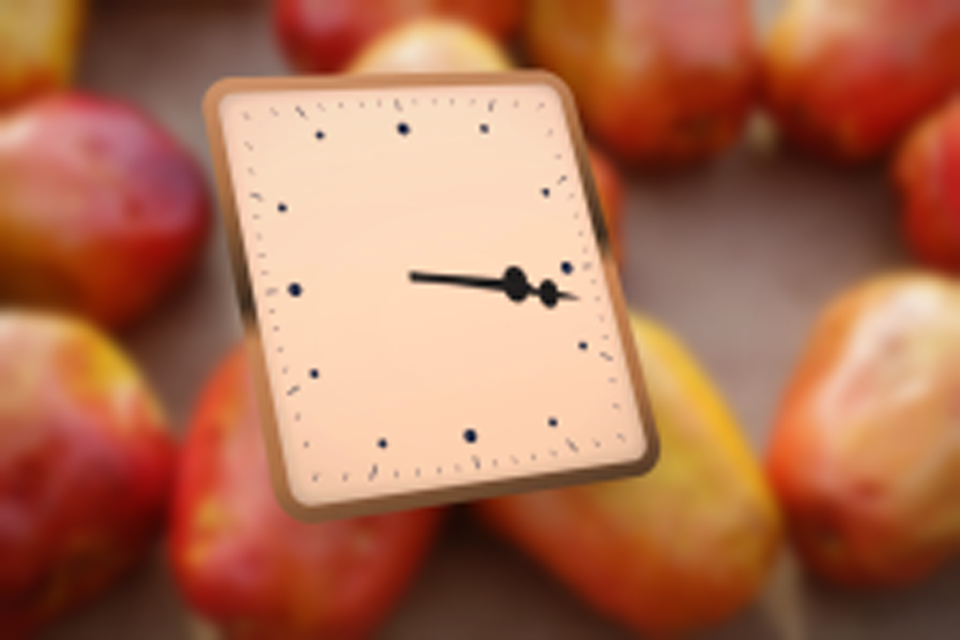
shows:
3,17
